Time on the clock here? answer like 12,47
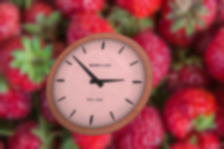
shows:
2,52
